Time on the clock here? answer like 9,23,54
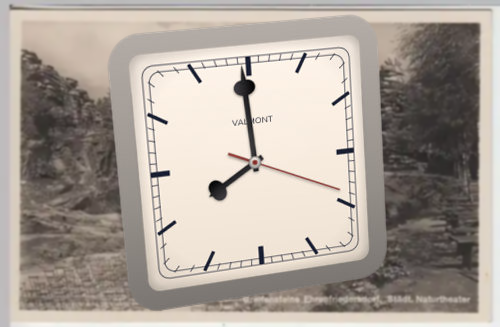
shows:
7,59,19
